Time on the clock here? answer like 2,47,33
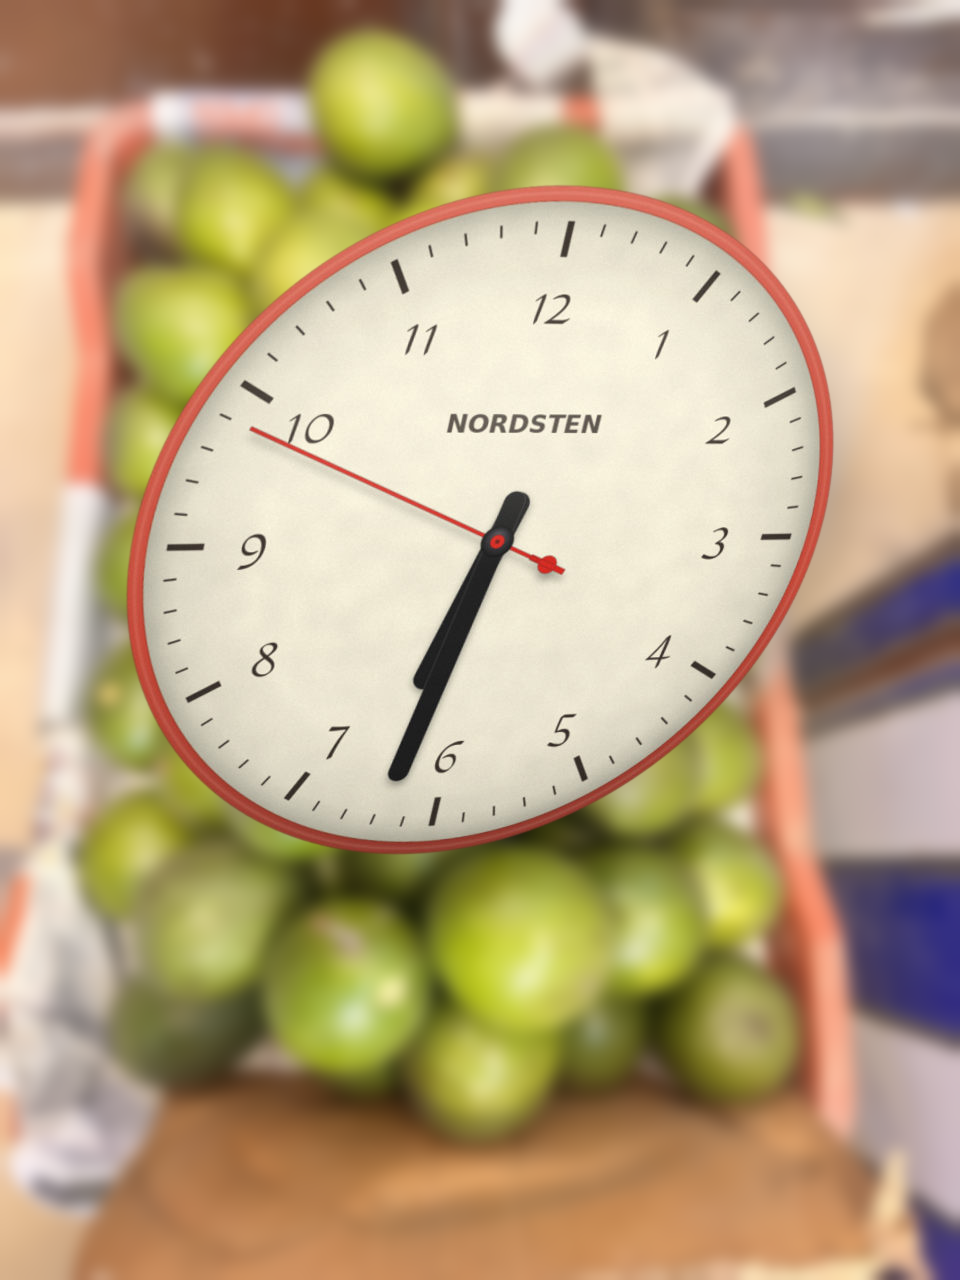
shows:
6,31,49
